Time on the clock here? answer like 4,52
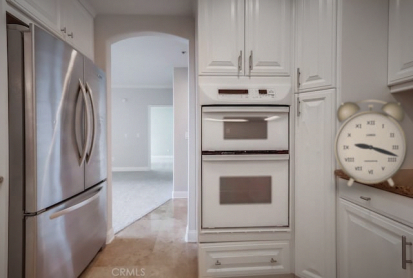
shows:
9,18
